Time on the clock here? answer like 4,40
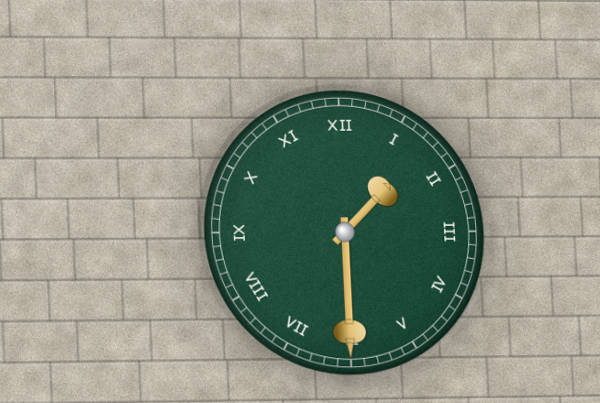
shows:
1,30
